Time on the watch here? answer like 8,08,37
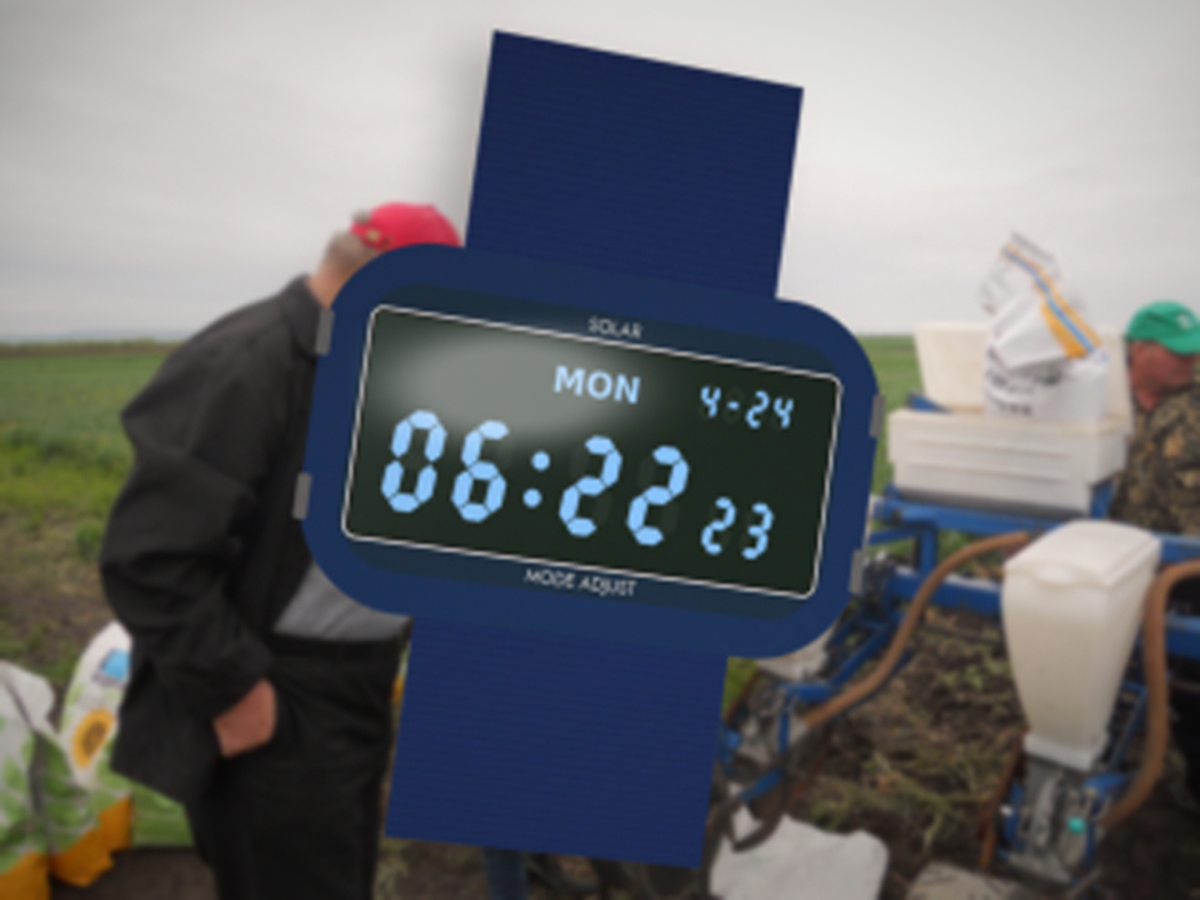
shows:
6,22,23
